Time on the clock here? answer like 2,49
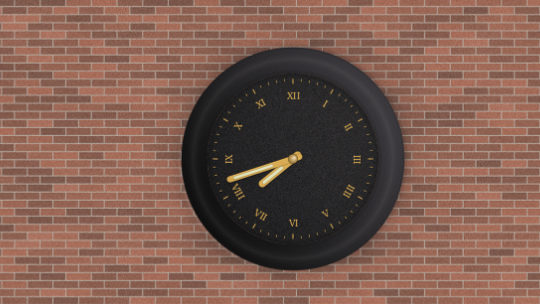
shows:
7,42
